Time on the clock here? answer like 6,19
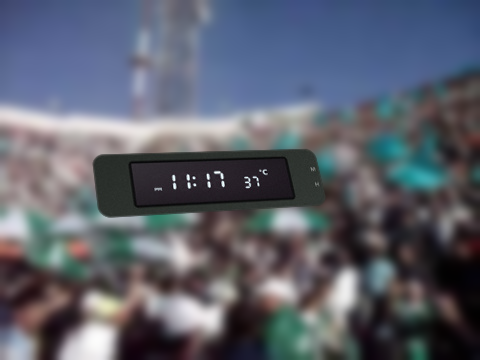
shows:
11,17
